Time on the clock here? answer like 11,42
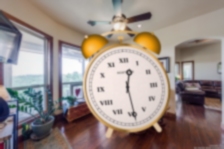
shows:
12,29
